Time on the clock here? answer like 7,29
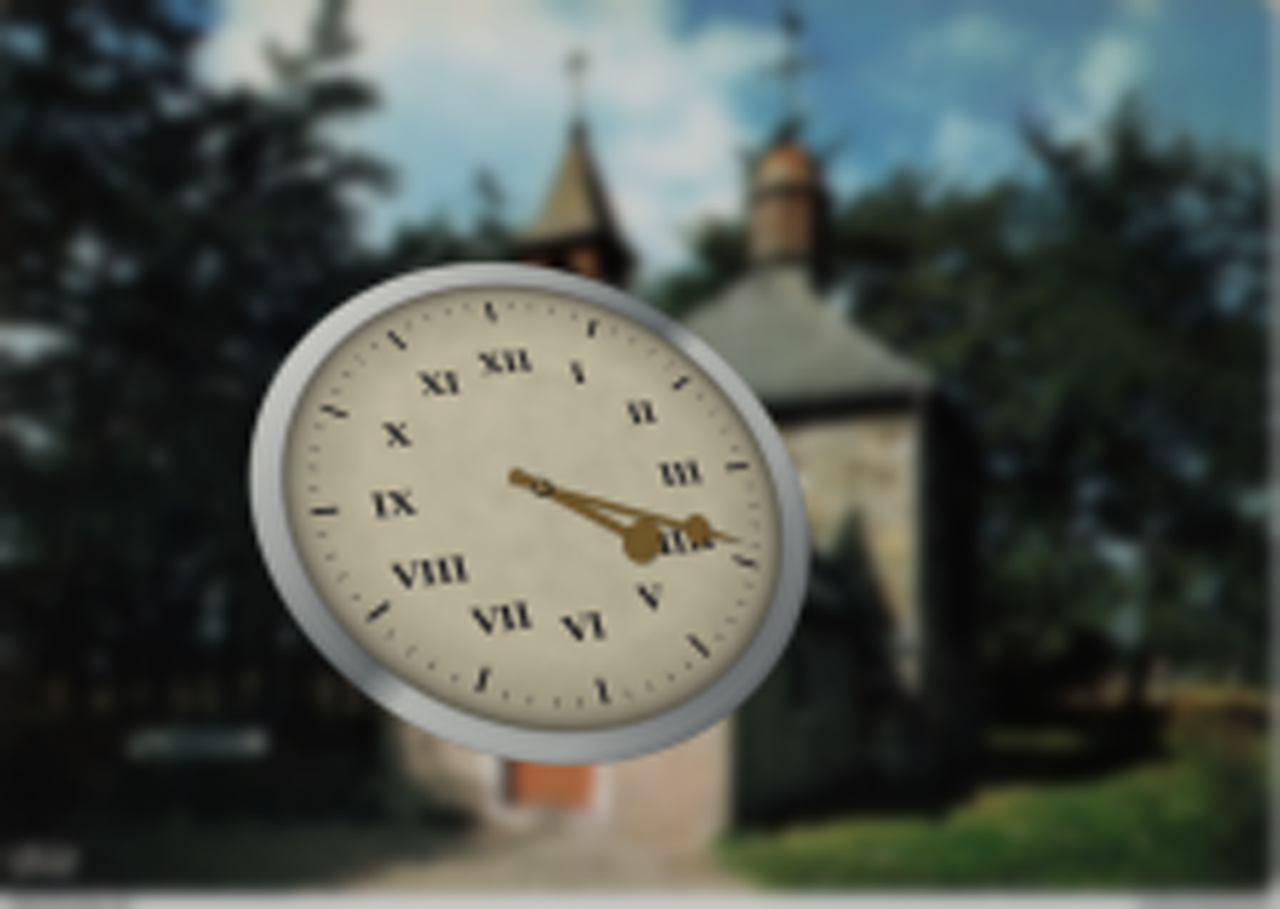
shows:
4,19
